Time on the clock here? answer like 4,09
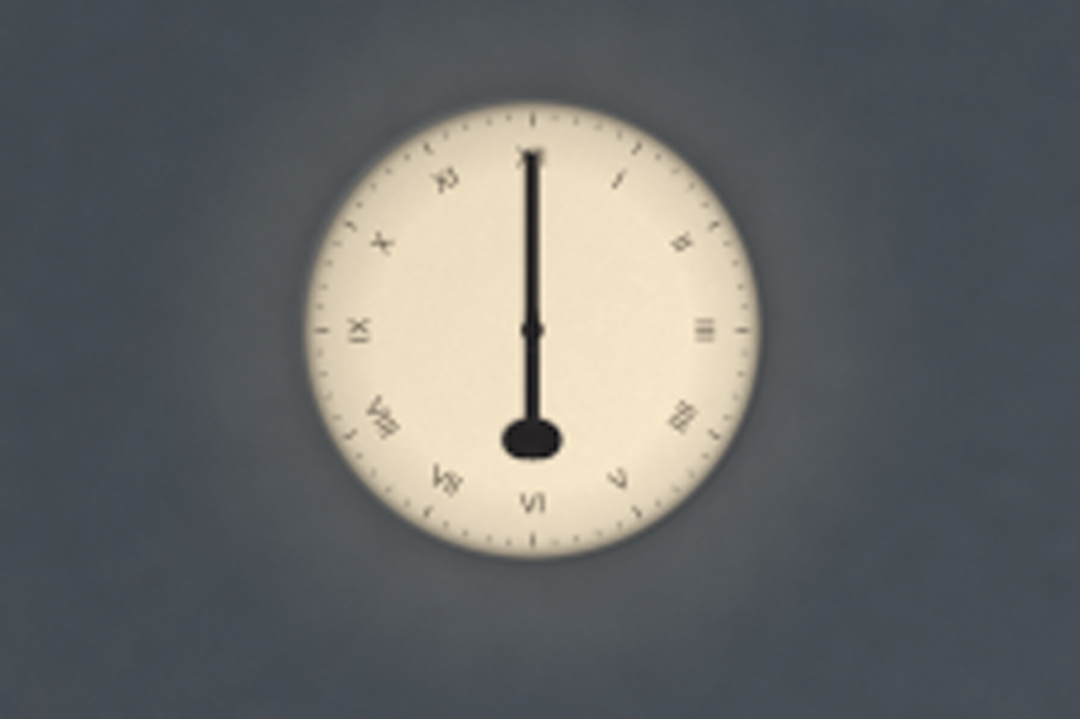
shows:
6,00
